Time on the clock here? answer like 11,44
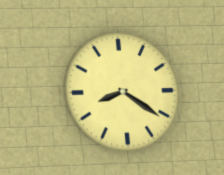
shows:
8,21
